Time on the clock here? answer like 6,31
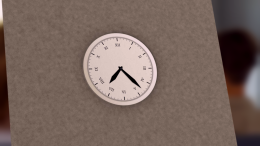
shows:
7,23
